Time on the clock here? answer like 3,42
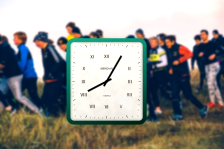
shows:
8,05
